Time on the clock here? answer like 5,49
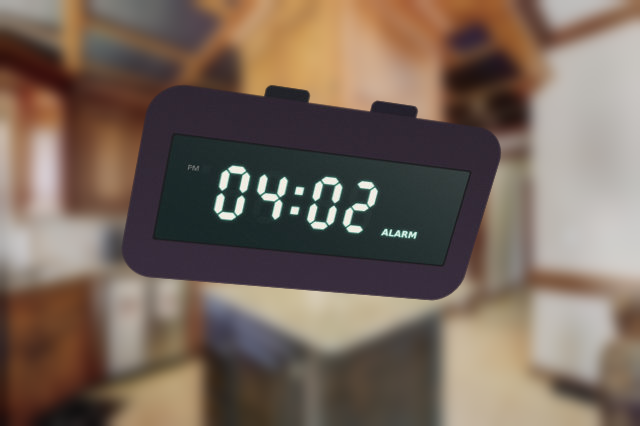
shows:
4,02
